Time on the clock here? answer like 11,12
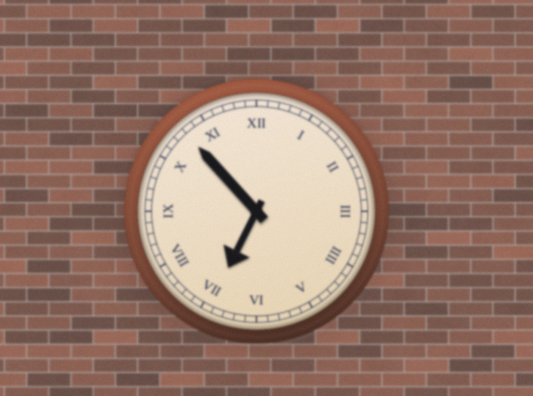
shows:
6,53
